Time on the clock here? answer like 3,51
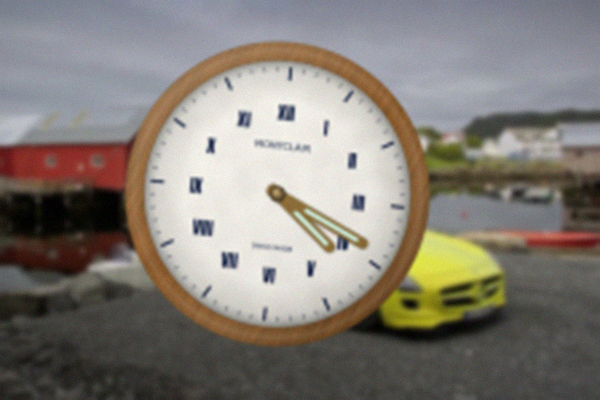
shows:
4,19
